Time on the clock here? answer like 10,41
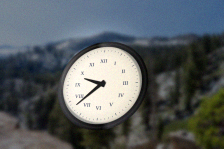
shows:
9,38
